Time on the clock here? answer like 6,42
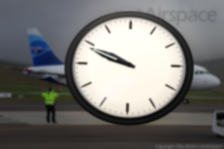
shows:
9,49
